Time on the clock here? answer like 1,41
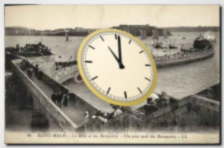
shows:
11,01
